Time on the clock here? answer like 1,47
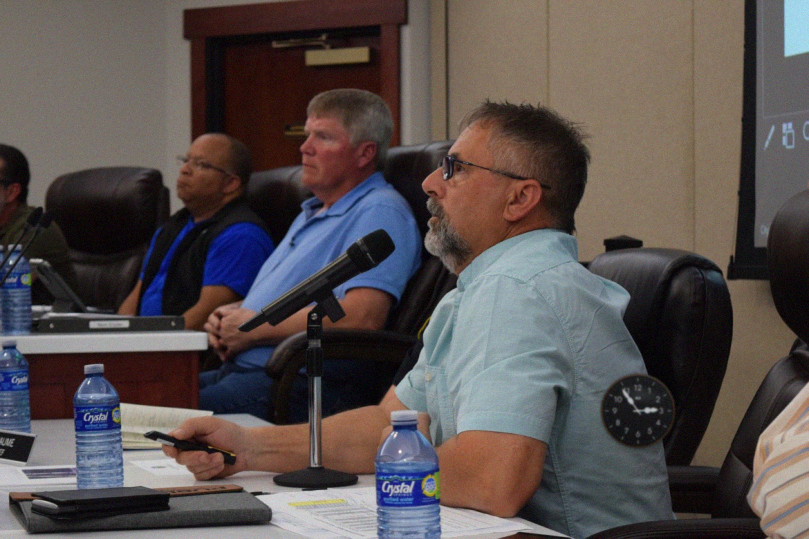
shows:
2,54
